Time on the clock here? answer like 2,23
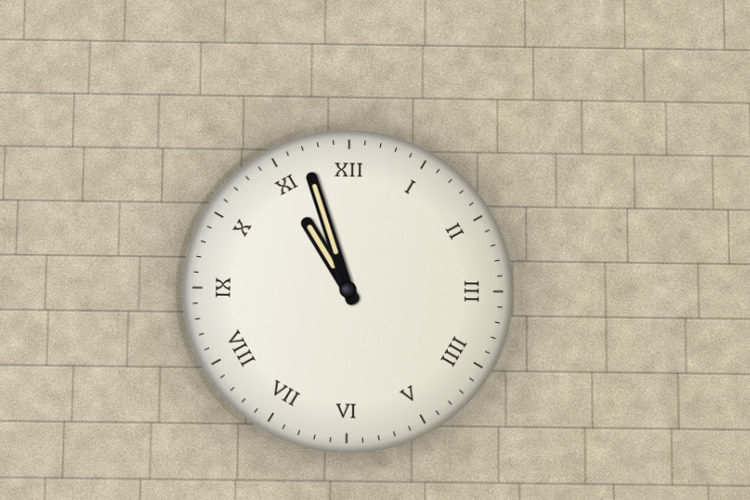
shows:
10,57
